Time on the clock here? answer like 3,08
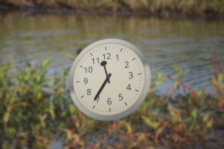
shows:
11,36
